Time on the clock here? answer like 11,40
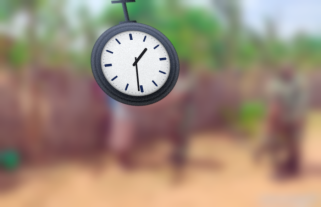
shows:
1,31
